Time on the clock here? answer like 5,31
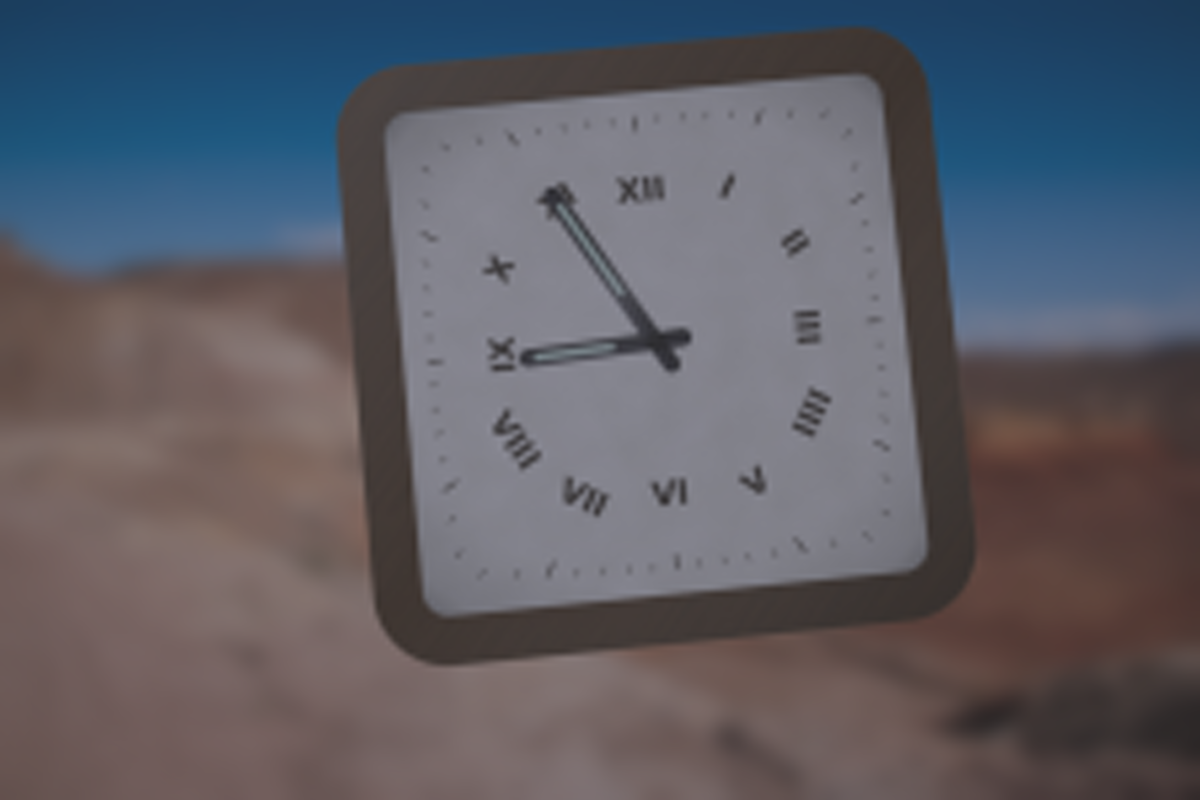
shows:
8,55
